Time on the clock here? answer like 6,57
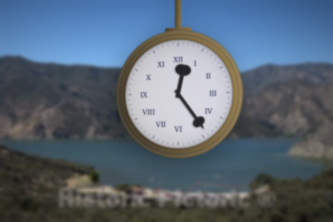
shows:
12,24
